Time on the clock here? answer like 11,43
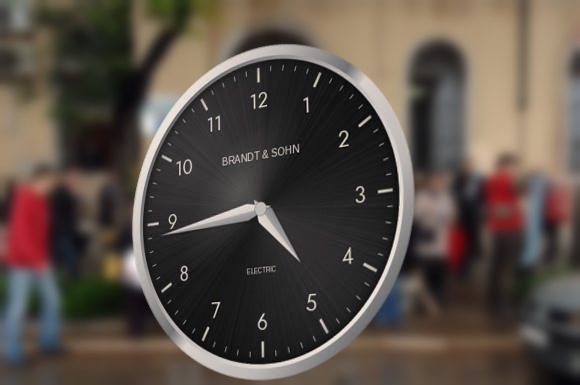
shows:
4,44
